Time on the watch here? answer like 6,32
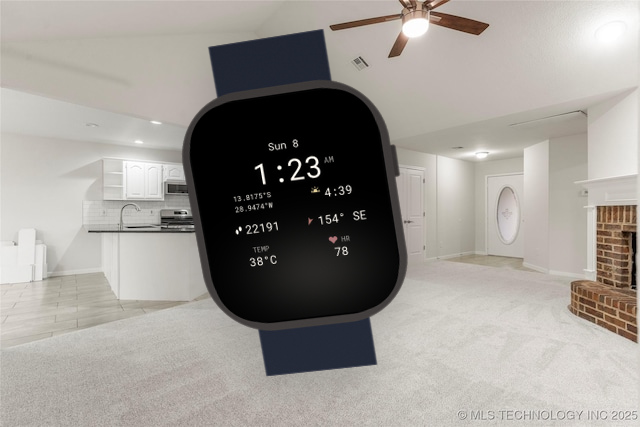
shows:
1,23
